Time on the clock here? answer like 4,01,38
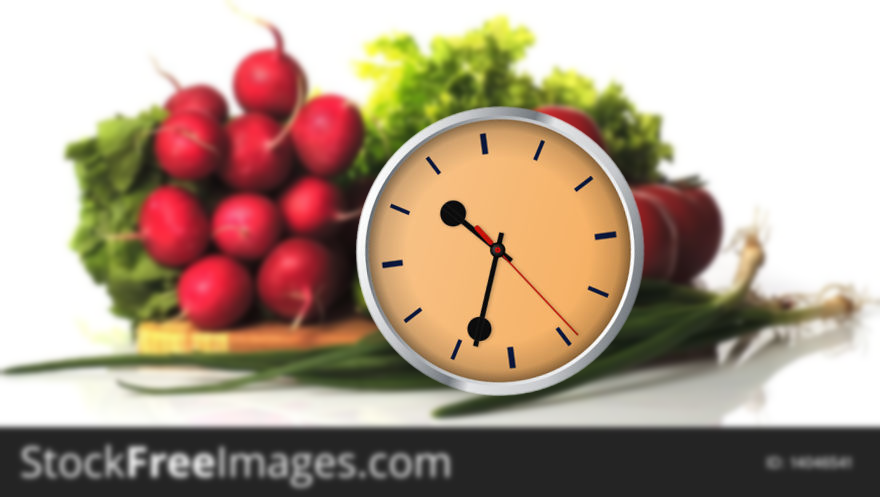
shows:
10,33,24
